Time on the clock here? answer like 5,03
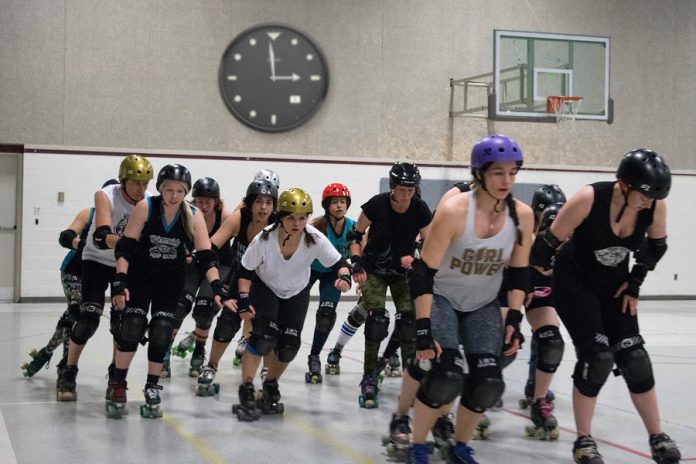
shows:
2,59
